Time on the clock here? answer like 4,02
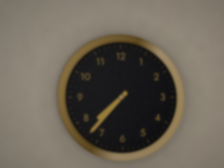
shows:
7,37
